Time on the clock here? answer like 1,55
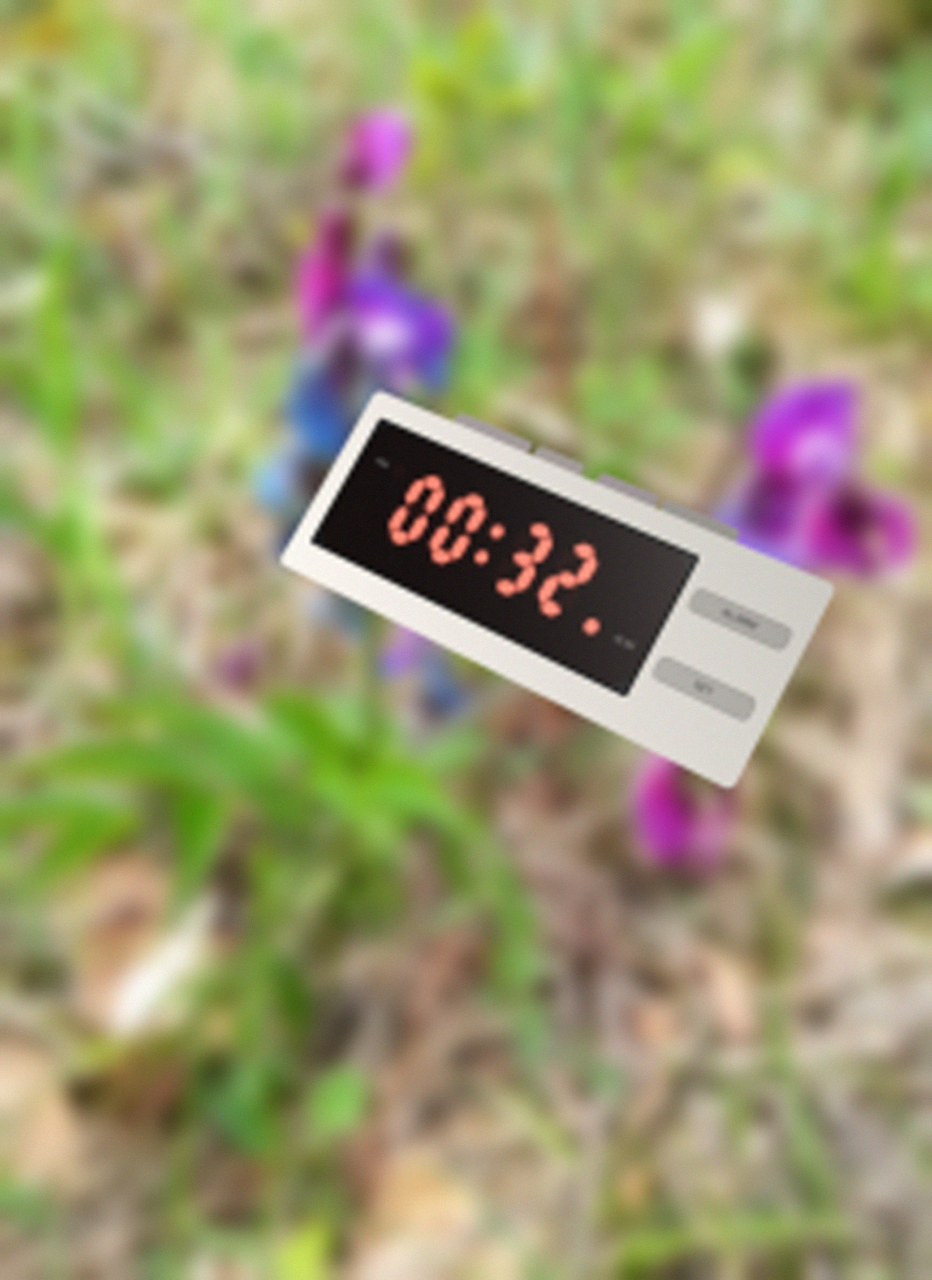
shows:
0,32
